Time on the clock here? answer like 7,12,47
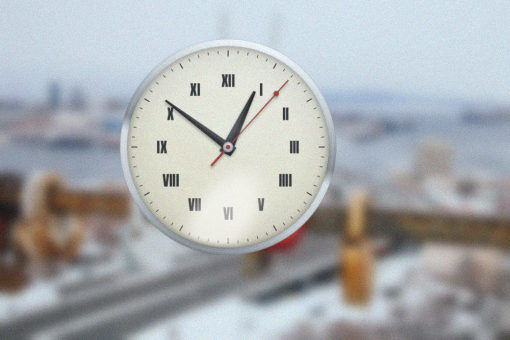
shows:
12,51,07
